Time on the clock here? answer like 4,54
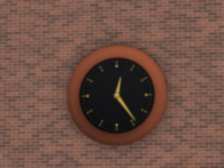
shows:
12,24
